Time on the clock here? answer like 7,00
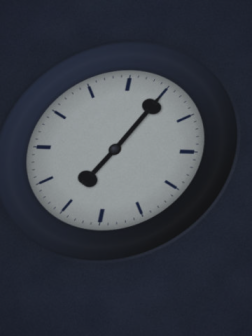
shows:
7,05
